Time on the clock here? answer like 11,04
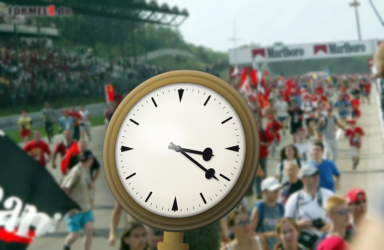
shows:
3,21
